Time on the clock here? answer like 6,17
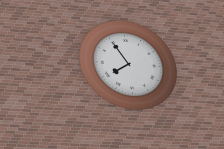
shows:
7,55
